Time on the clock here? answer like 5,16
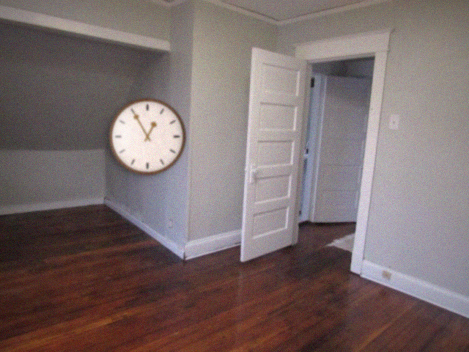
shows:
12,55
